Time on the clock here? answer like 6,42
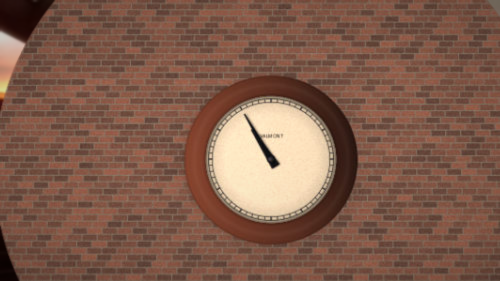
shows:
10,55
